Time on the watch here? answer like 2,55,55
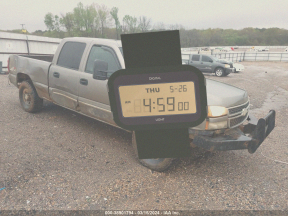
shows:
4,59,00
